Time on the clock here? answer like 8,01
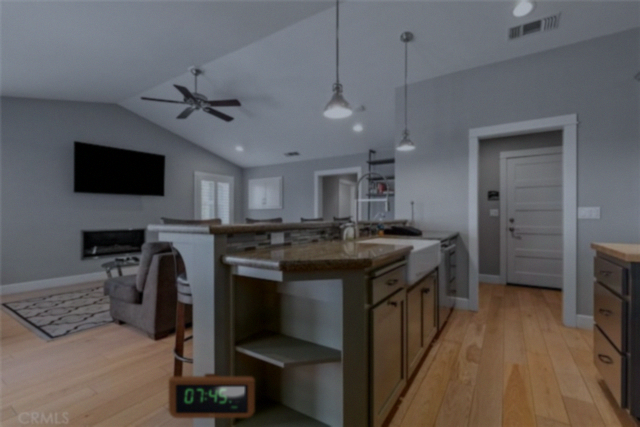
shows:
7,45
